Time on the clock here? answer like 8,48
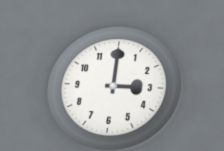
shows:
3,00
